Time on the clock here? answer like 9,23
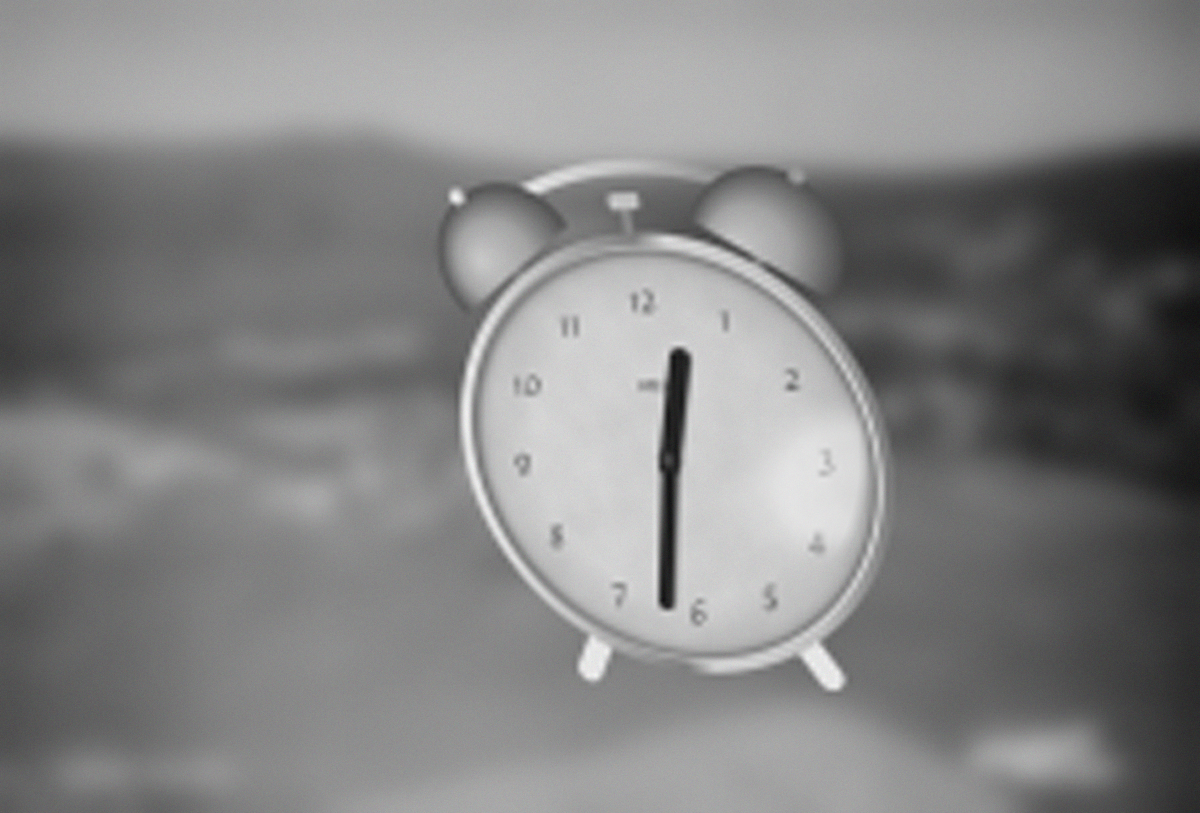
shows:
12,32
